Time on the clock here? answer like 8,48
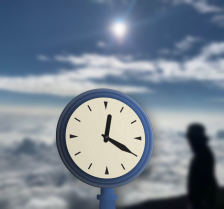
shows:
12,20
